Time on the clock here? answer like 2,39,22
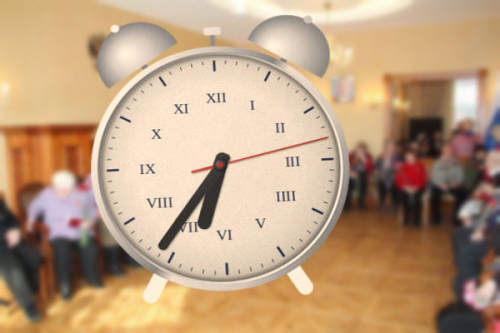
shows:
6,36,13
